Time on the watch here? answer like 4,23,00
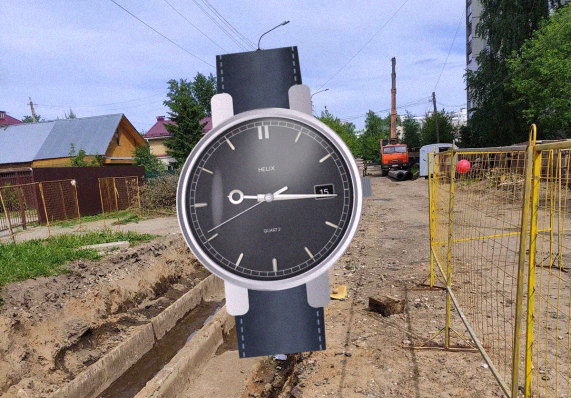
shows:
9,15,41
